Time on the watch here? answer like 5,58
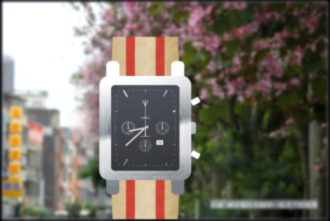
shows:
8,38
